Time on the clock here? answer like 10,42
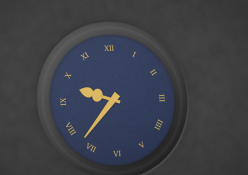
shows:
9,37
